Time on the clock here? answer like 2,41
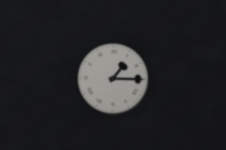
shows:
1,15
